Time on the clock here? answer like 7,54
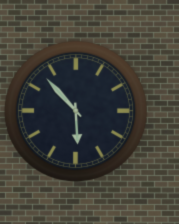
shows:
5,53
